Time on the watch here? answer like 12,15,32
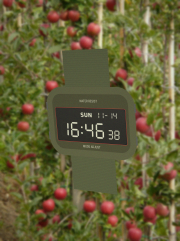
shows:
16,46,38
